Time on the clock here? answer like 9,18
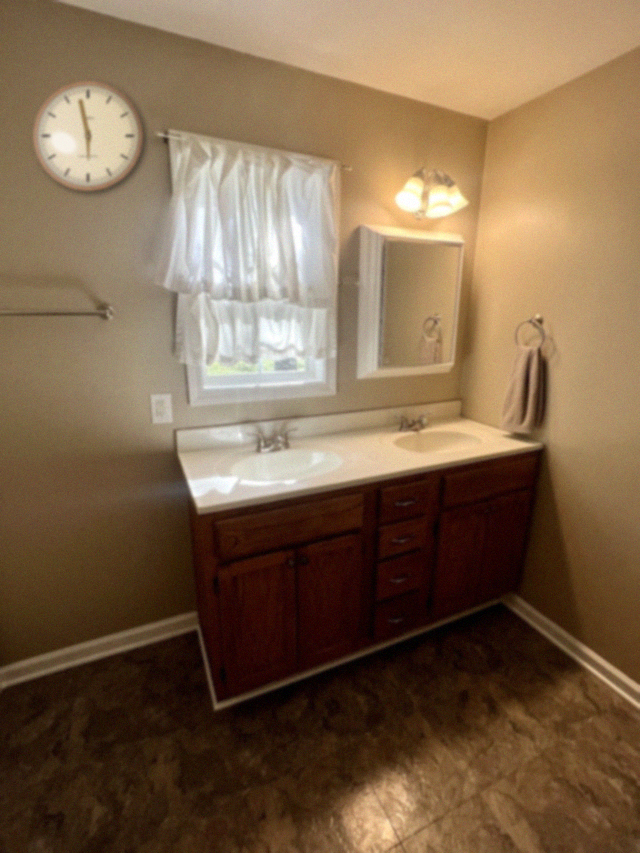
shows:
5,58
